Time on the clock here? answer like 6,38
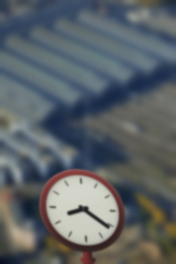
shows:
8,21
